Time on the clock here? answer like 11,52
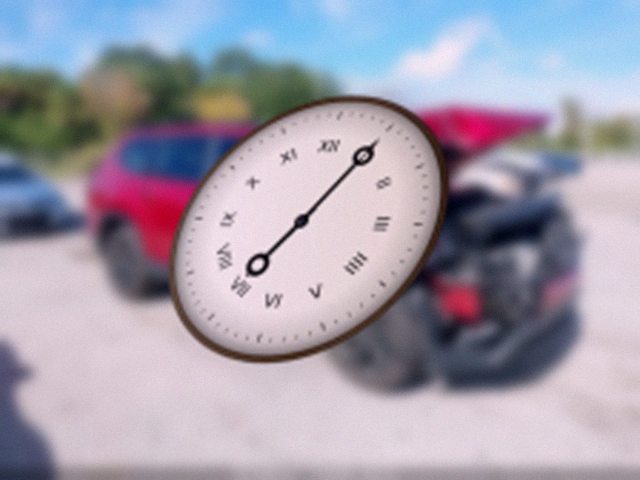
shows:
7,05
